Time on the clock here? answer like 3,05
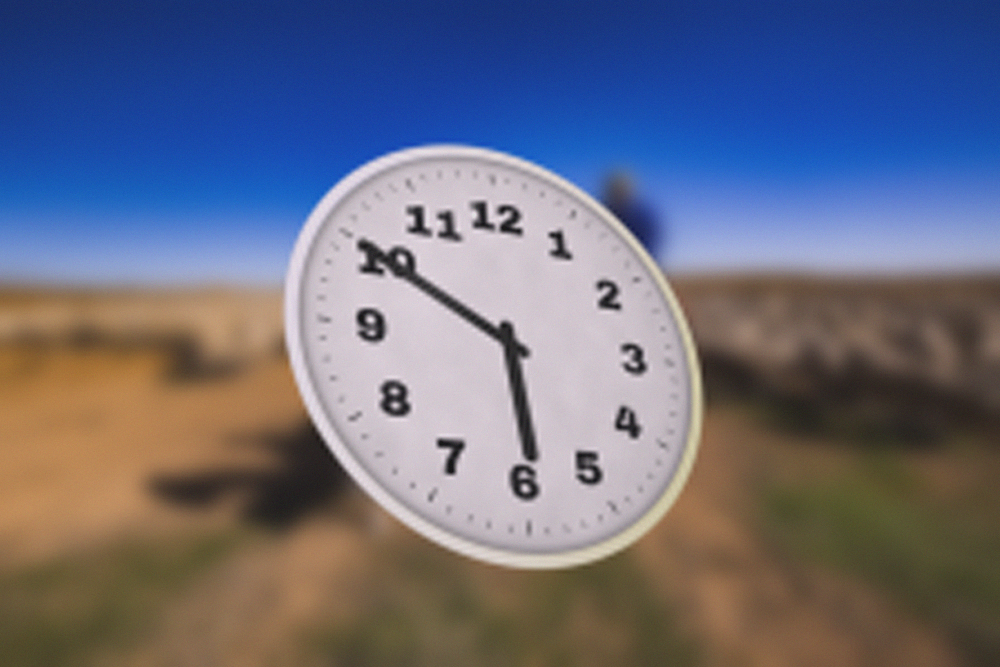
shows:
5,50
